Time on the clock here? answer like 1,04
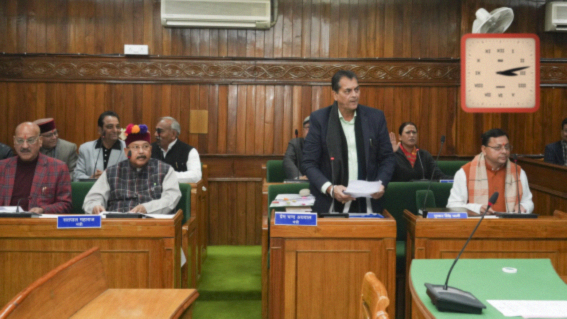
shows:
3,13
